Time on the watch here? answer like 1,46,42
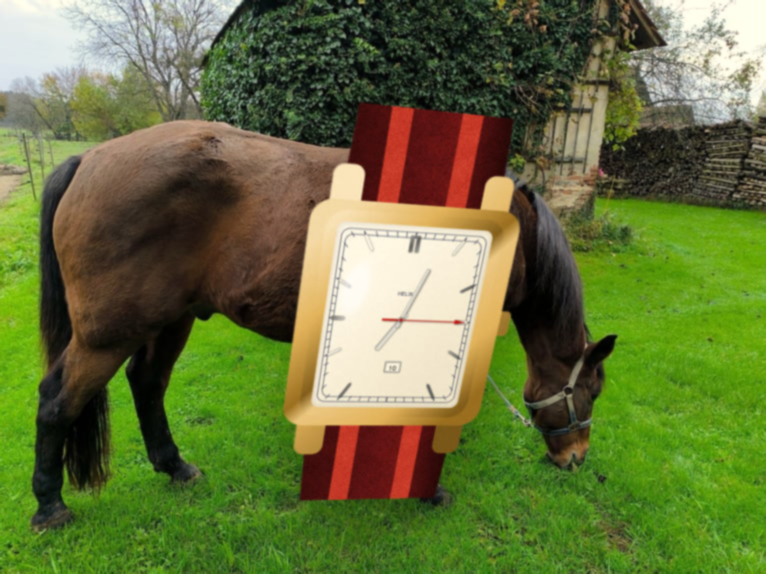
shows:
7,03,15
